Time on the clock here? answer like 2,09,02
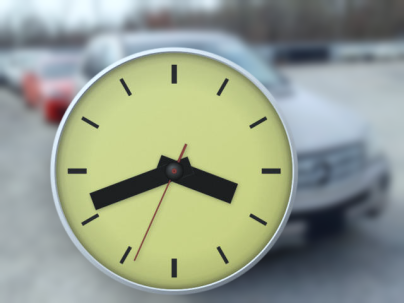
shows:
3,41,34
